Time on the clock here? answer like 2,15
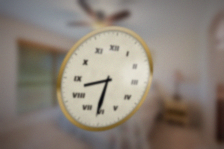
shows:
8,31
